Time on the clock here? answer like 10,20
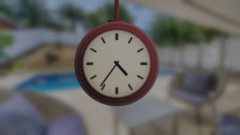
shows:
4,36
